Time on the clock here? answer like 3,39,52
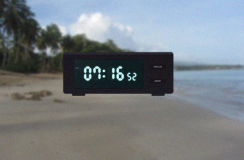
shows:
7,16,52
